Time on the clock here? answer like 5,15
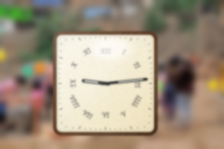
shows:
9,14
